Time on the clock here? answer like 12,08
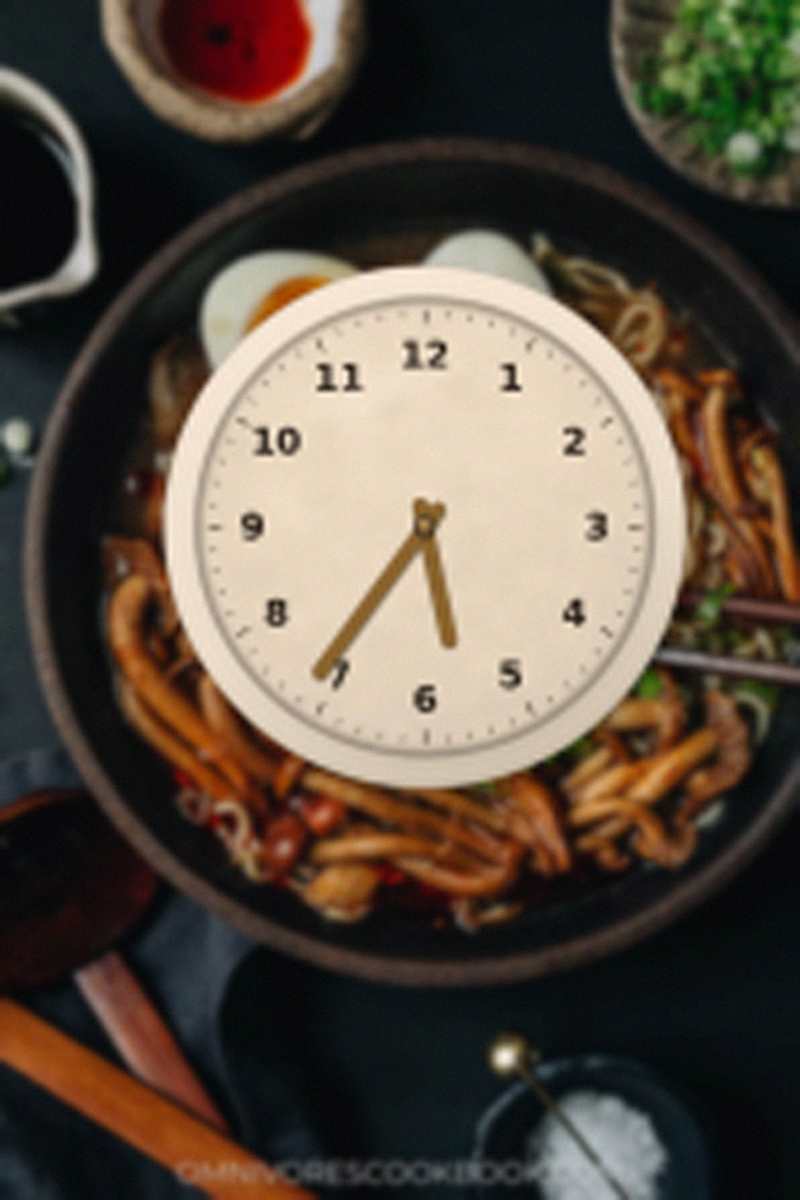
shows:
5,36
